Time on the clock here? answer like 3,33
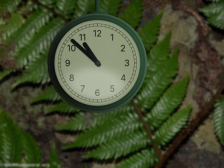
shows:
10,52
